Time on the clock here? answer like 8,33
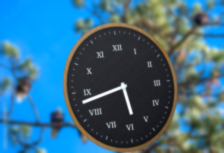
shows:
5,43
